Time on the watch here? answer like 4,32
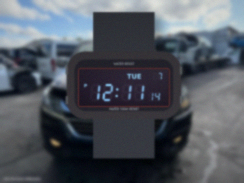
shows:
12,11
